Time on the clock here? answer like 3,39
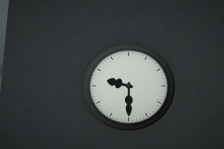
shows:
9,30
